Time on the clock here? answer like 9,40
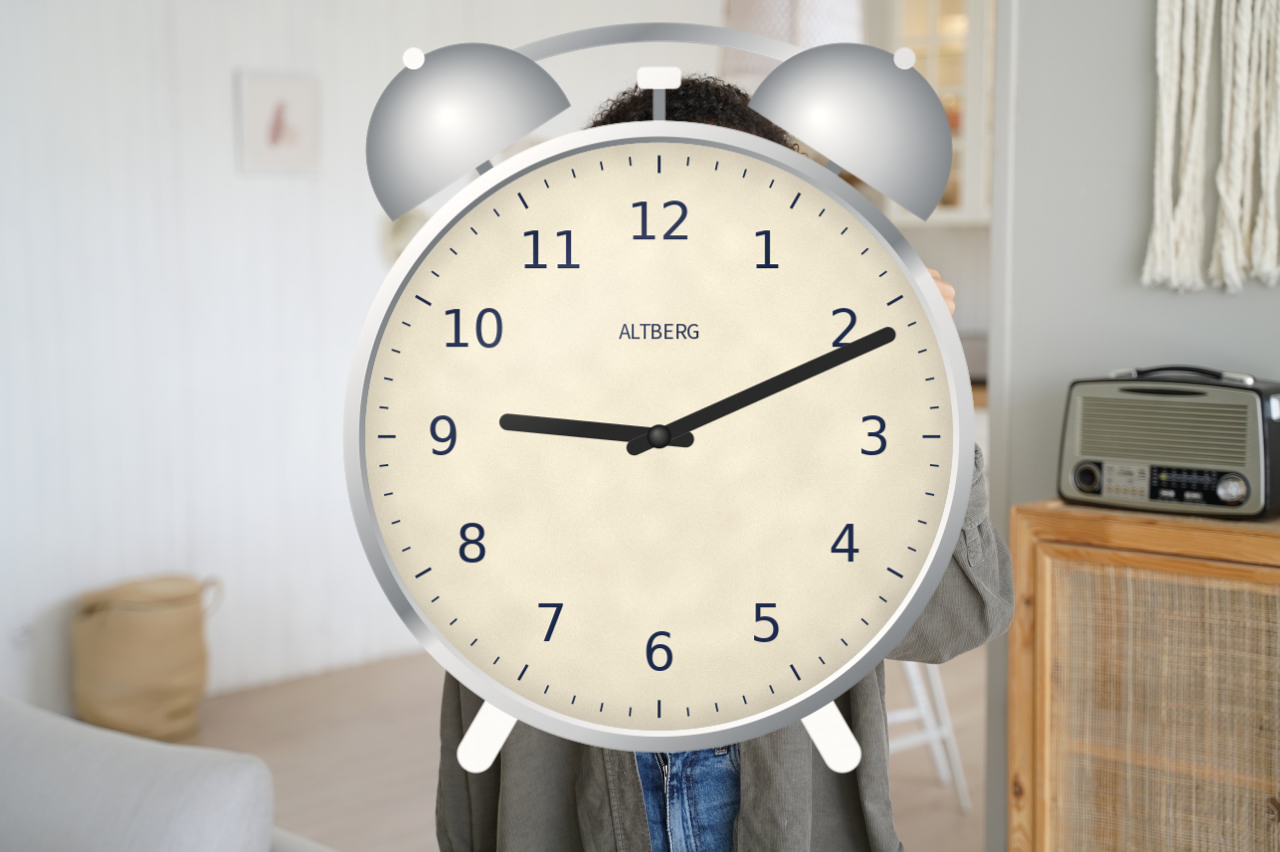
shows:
9,11
